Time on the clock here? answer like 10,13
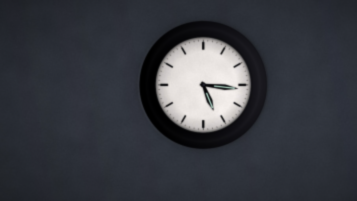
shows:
5,16
